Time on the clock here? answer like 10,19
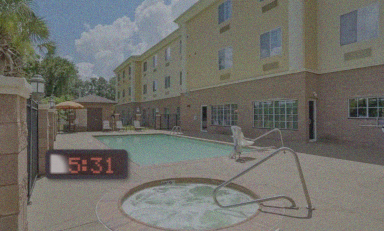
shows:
5,31
